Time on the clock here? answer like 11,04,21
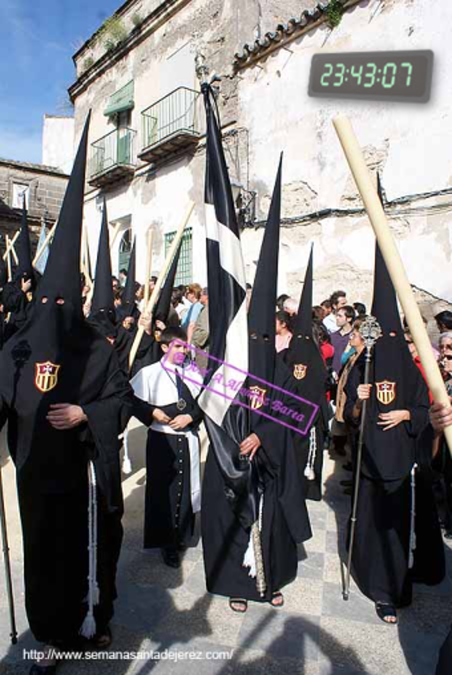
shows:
23,43,07
